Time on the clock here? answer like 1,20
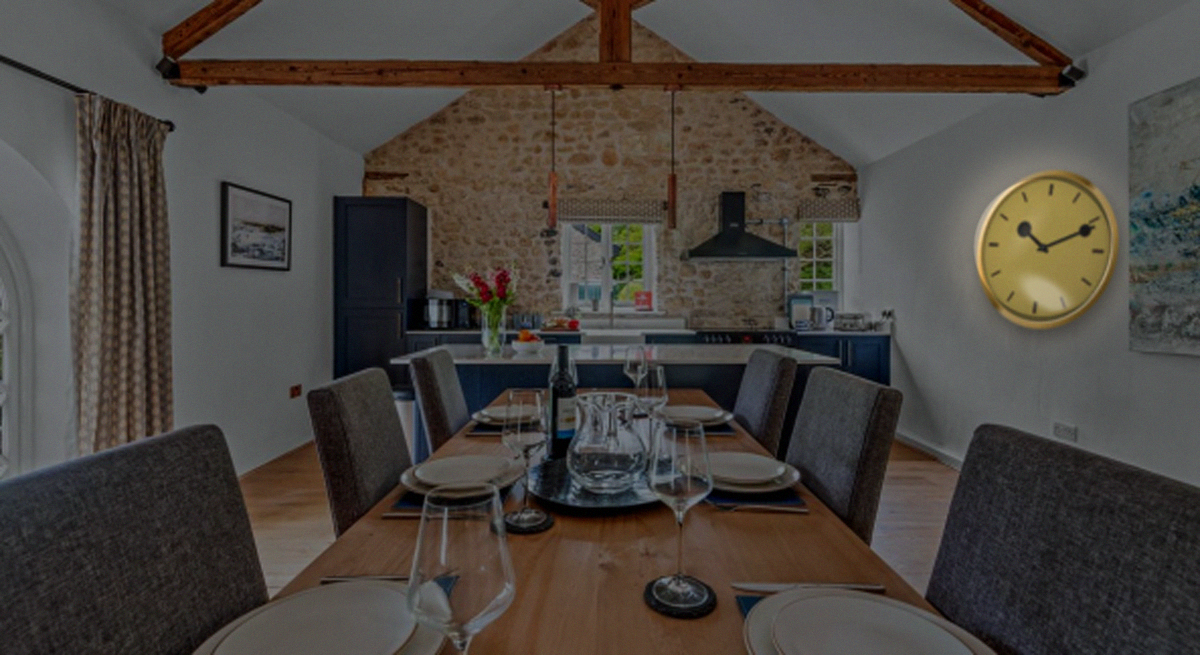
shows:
10,11
